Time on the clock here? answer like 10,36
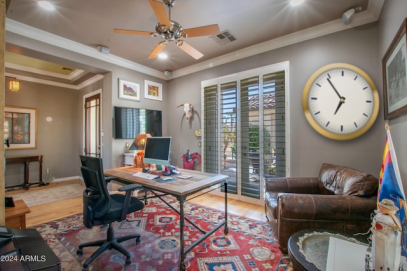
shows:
6,54
